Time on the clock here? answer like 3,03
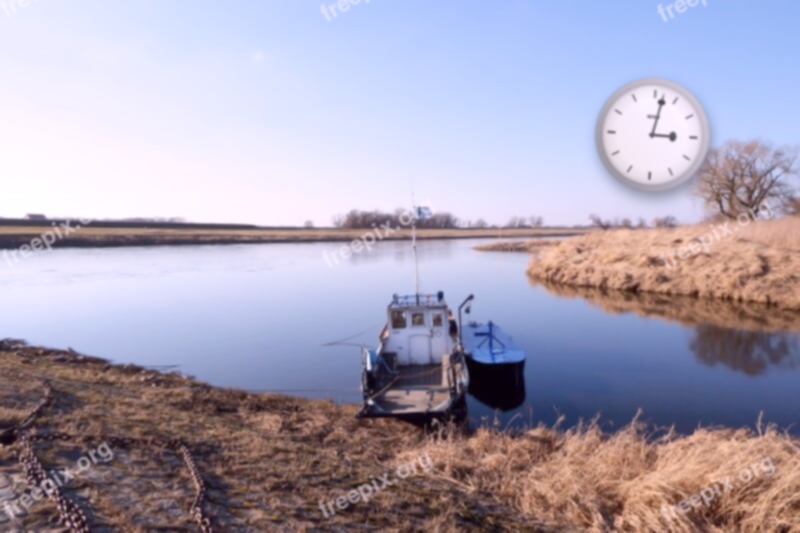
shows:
3,02
